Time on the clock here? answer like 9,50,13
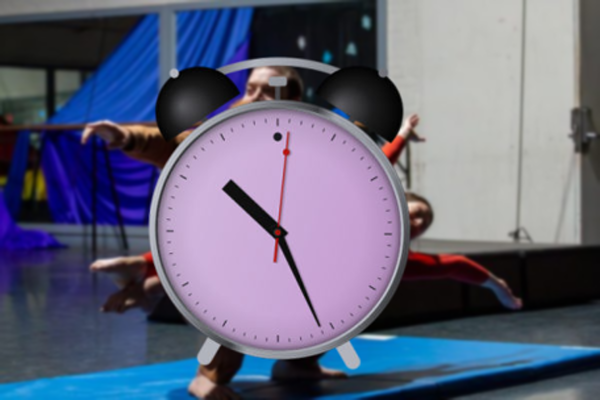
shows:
10,26,01
